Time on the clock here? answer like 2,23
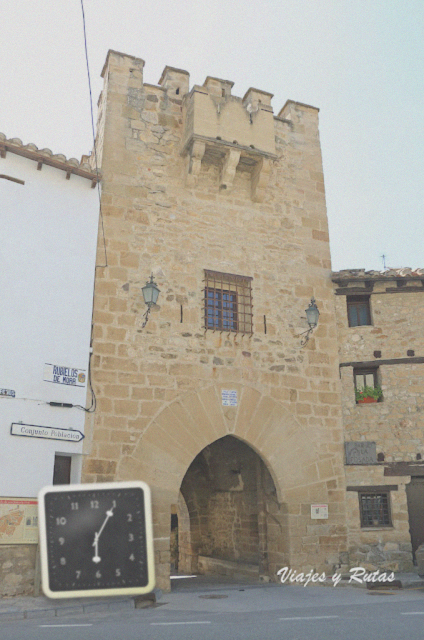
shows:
6,05
